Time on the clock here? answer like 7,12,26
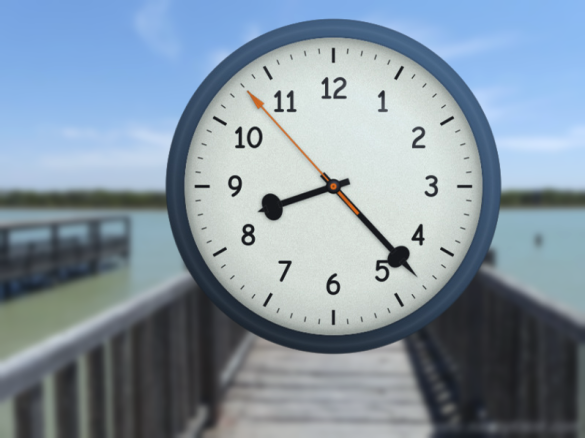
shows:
8,22,53
